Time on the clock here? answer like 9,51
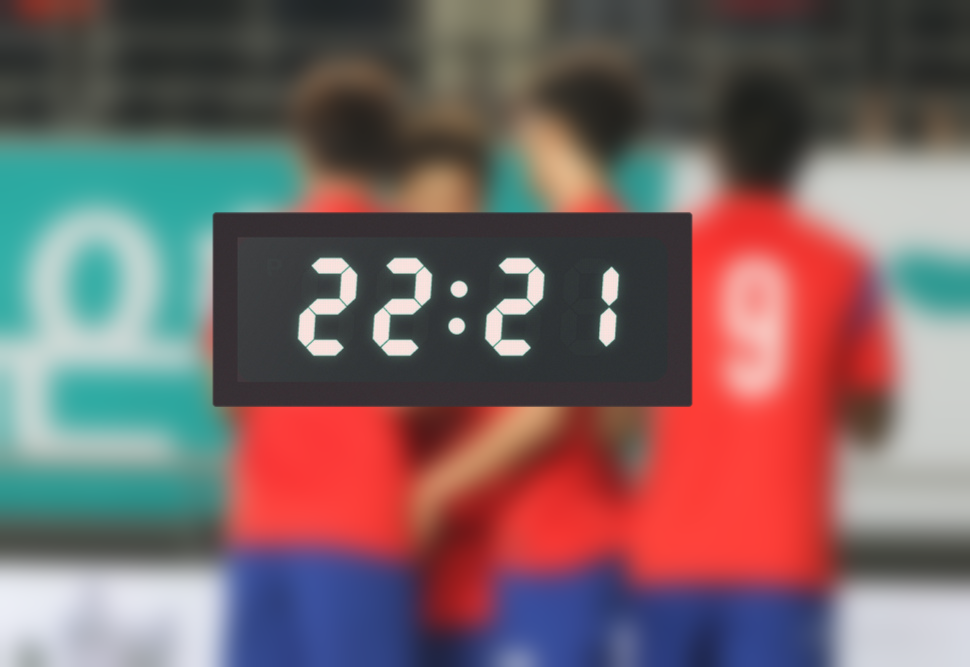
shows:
22,21
